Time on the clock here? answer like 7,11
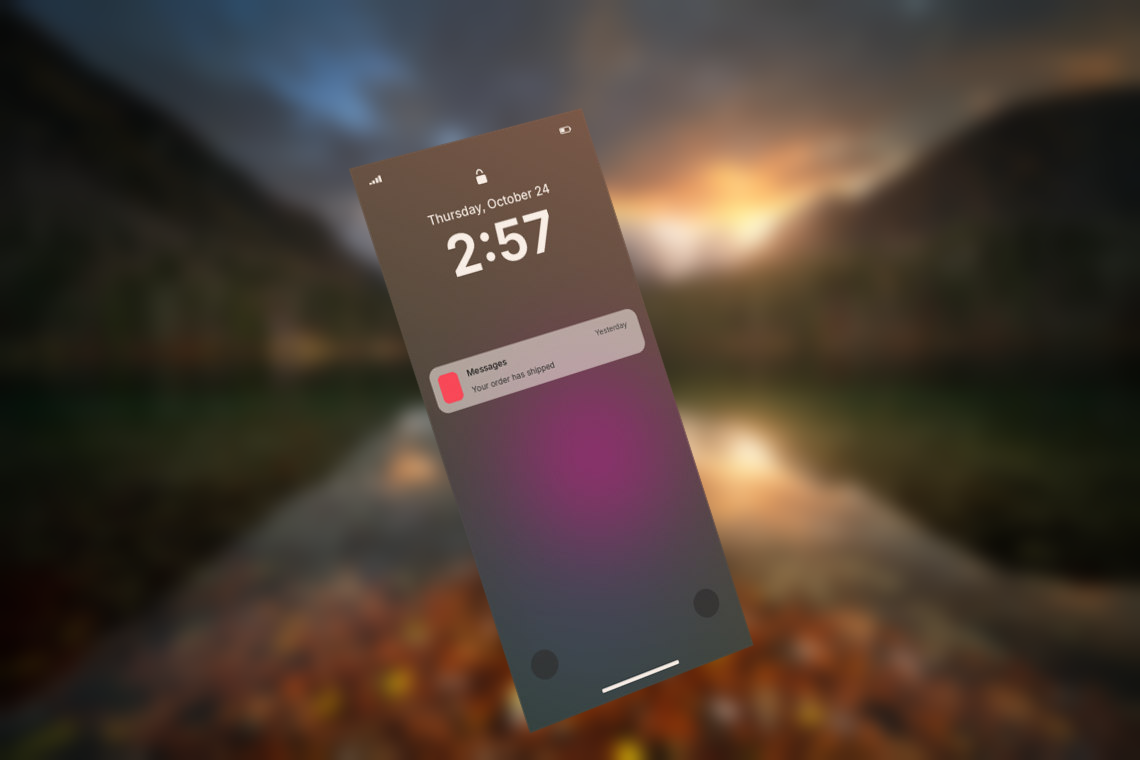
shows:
2,57
